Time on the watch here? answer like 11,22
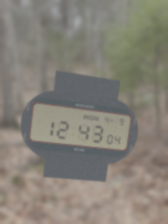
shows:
12,43
